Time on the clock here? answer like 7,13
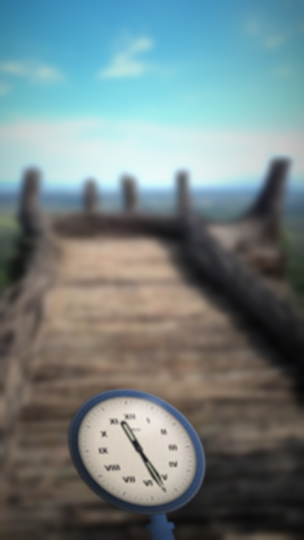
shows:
11,27
